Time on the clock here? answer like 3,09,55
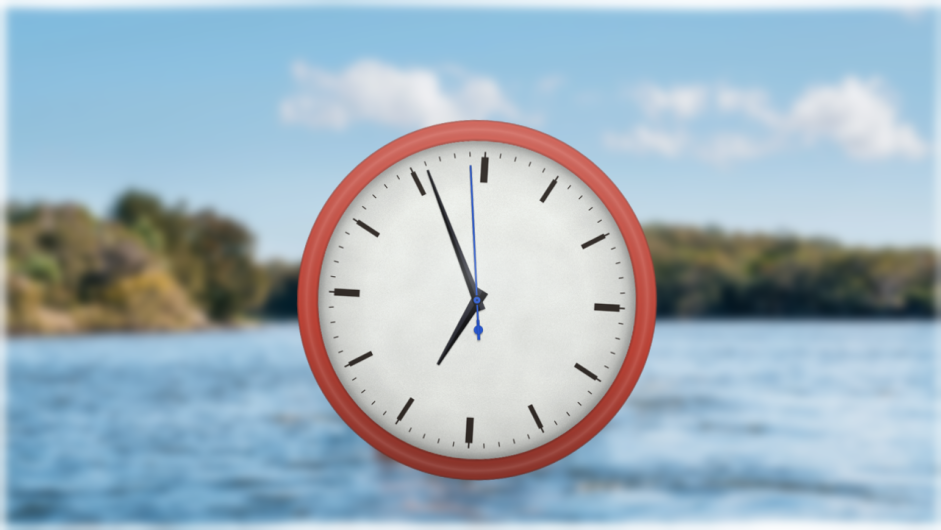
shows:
6,55,59
